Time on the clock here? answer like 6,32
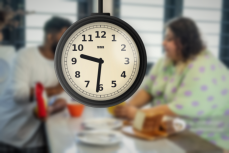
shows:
9,31
